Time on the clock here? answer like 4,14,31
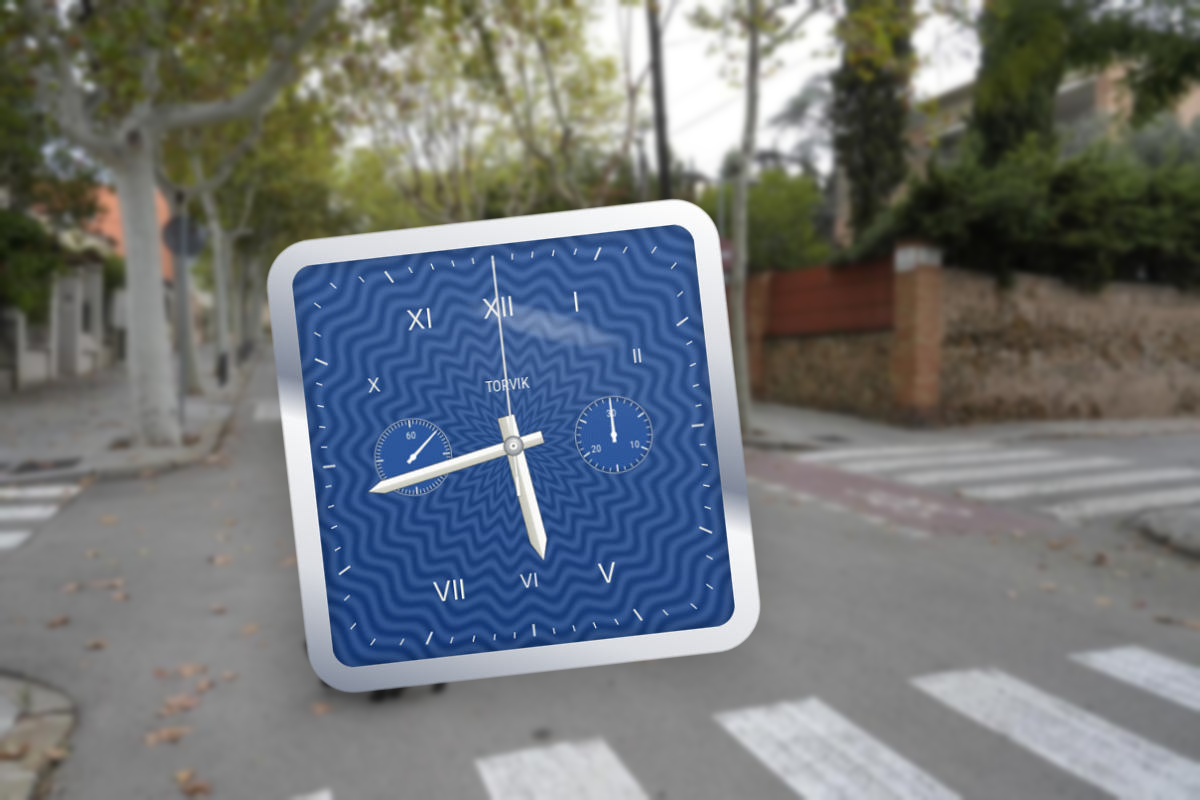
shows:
5,43,08
